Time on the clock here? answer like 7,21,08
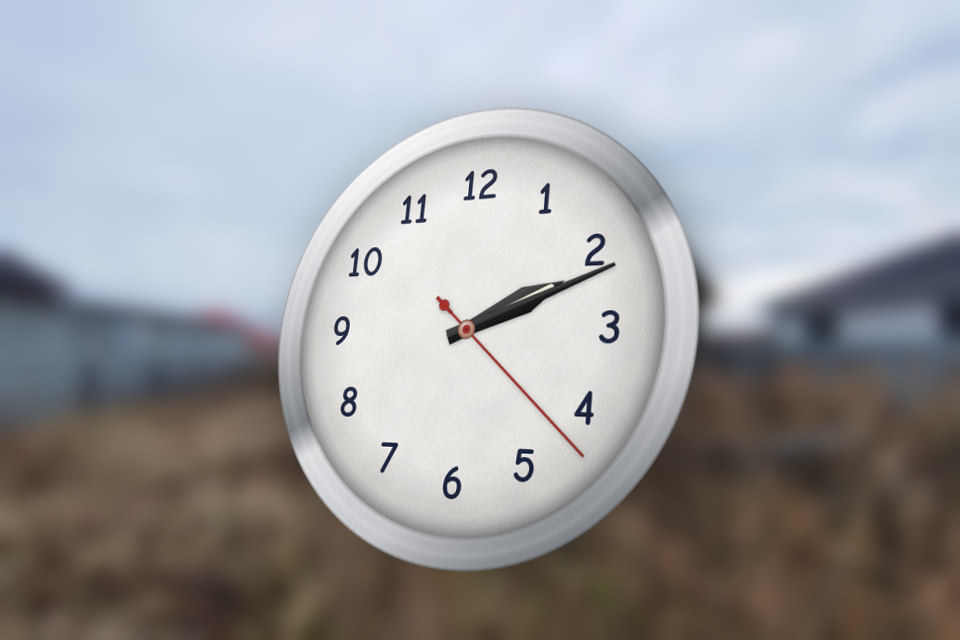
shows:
2,11,22
